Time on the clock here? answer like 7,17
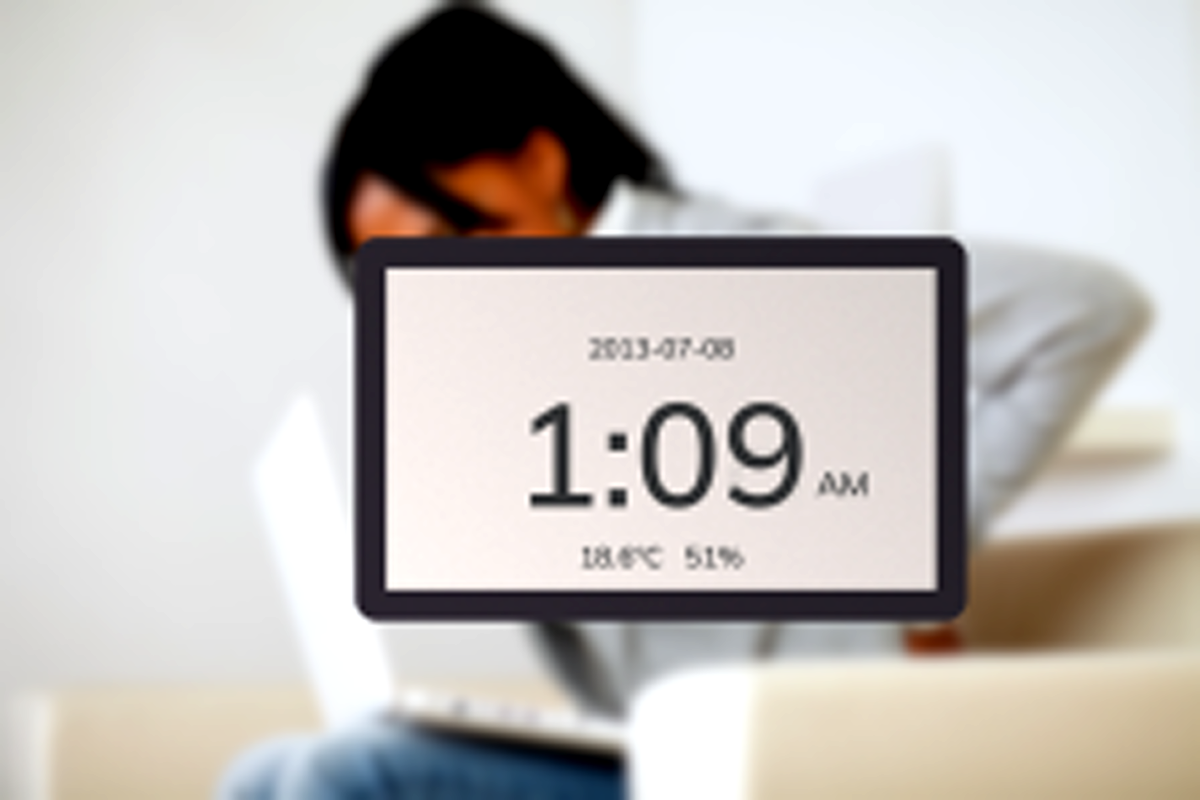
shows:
1,09
